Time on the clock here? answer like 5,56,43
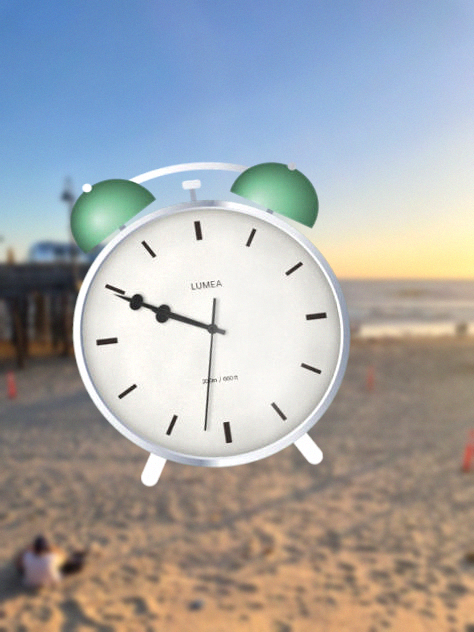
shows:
9,49,32
